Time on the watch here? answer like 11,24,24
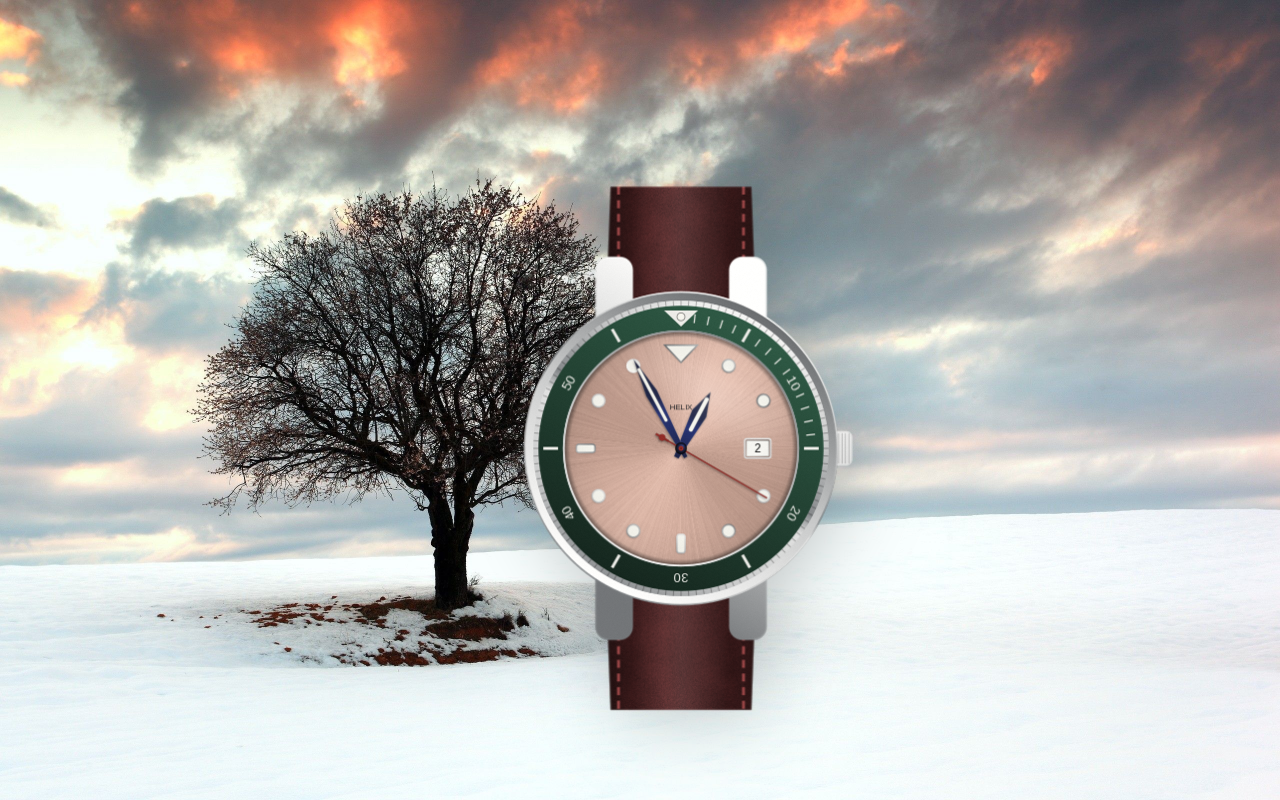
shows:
12,55,20
